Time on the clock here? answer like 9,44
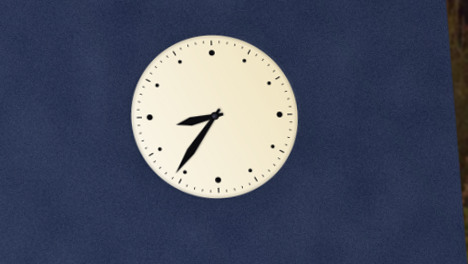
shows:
8,36
